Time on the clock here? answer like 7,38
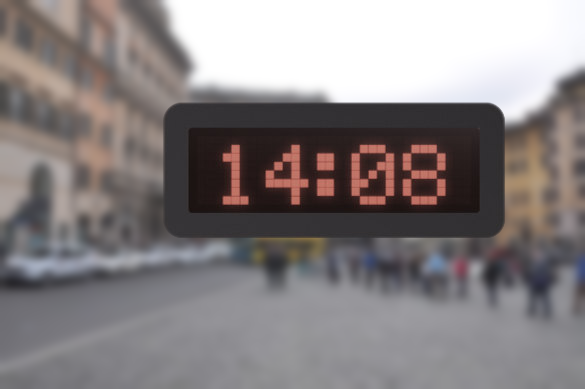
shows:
14,08
